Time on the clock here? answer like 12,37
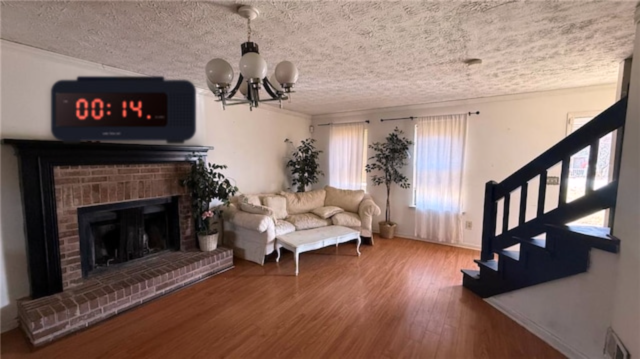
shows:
0,14
